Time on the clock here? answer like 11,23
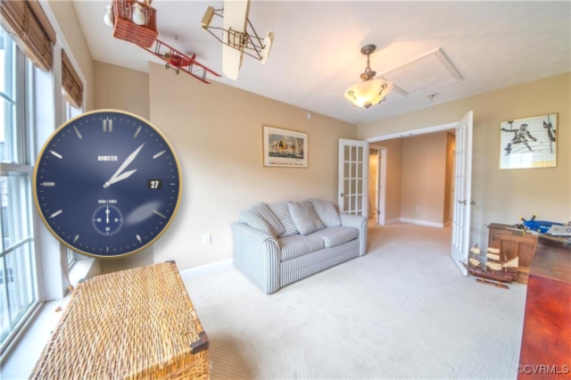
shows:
2,07
